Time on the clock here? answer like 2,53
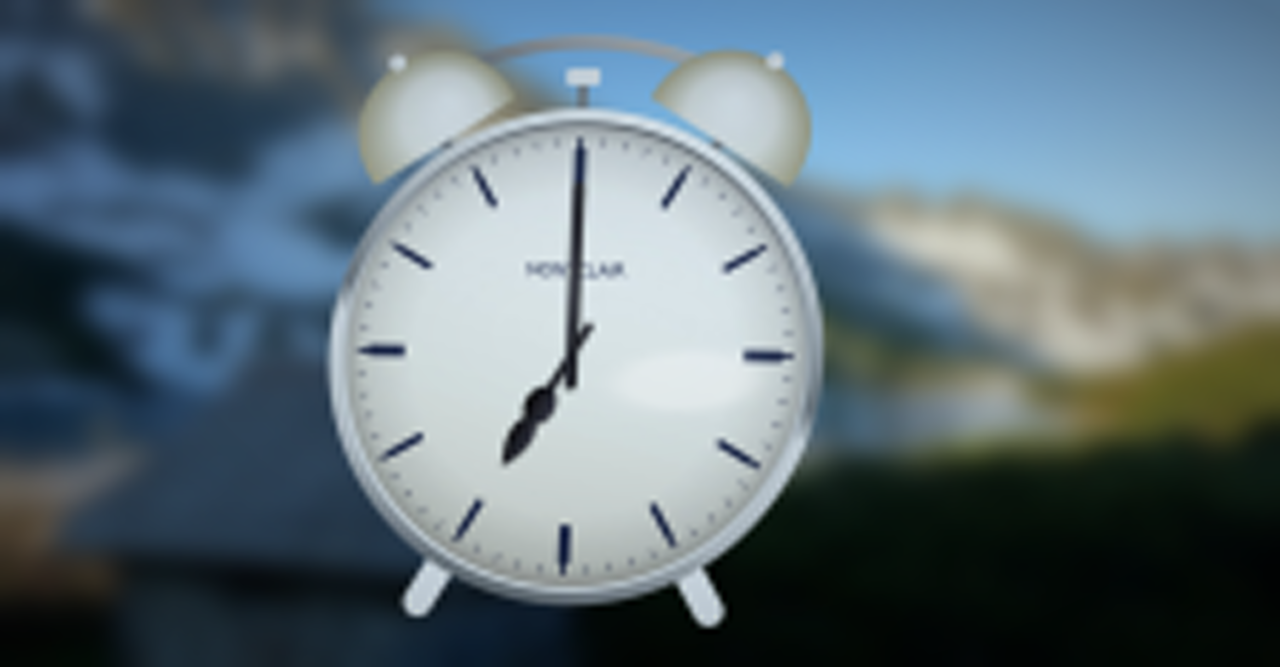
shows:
7,00
